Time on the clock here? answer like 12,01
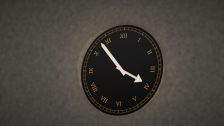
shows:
3,53
